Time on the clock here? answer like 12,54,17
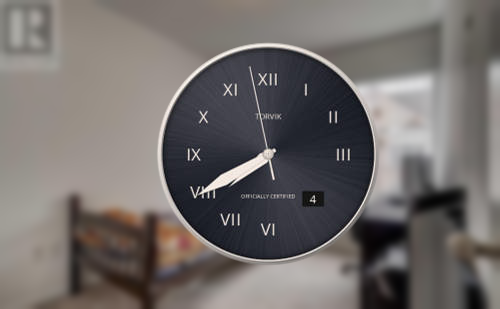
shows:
7,39,58
